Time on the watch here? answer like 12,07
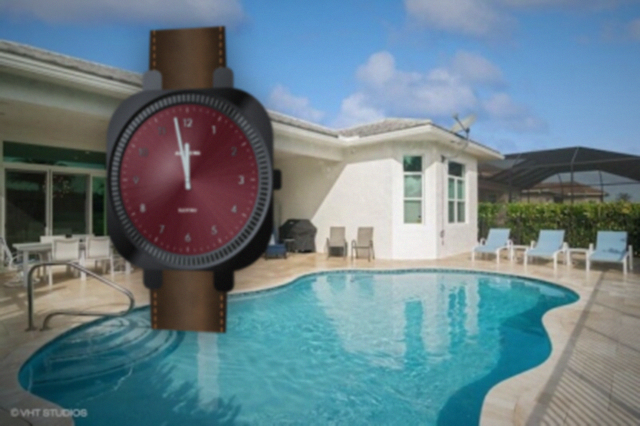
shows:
11,58
